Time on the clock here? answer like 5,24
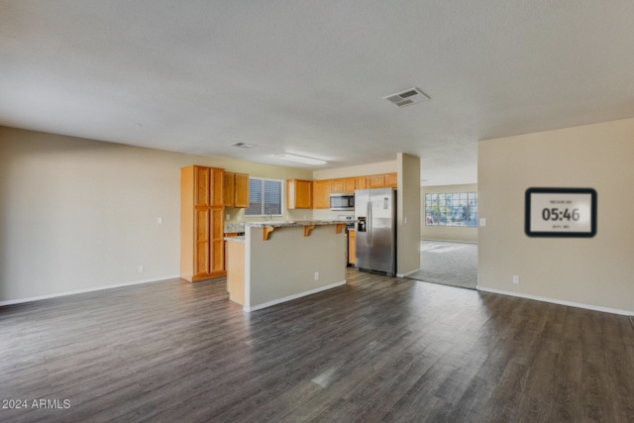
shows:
5,46
